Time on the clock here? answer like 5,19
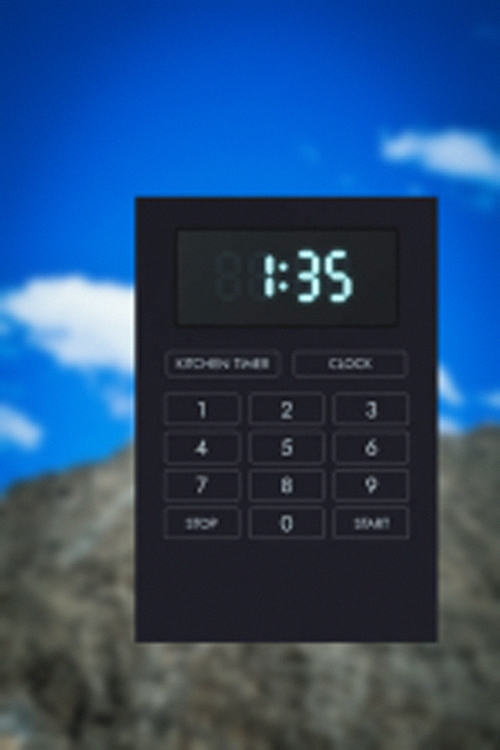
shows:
1,35
